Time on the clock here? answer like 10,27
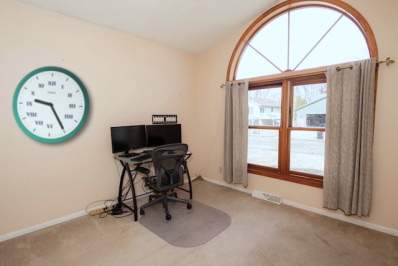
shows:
9,25
